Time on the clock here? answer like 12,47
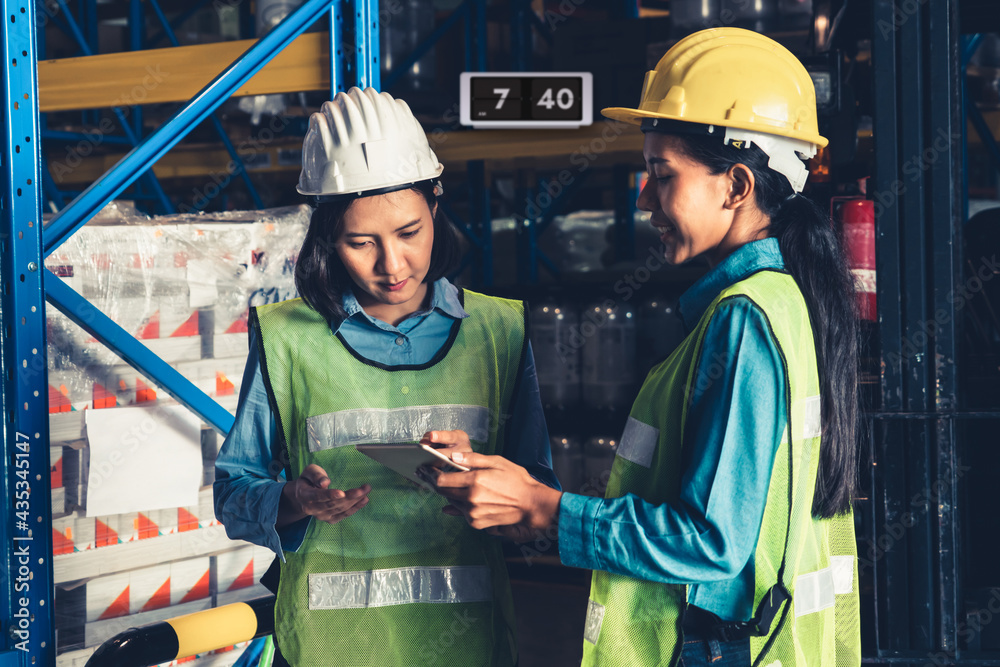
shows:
7,40
